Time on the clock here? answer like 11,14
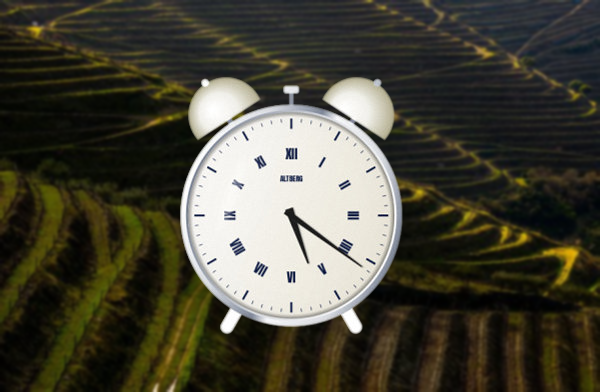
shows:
5,21
